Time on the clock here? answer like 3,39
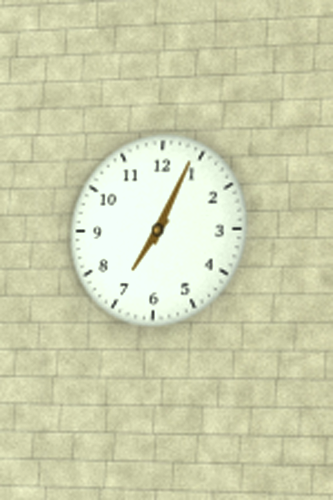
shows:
7,04
